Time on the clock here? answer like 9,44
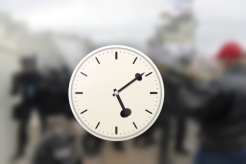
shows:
5,09
